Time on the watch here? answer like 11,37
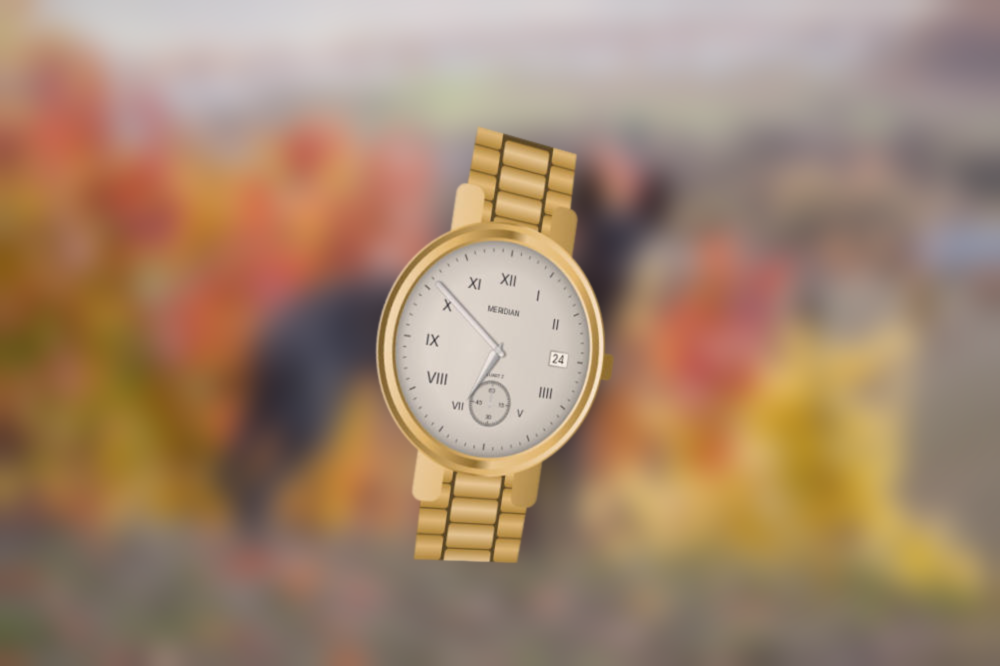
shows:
6,51
